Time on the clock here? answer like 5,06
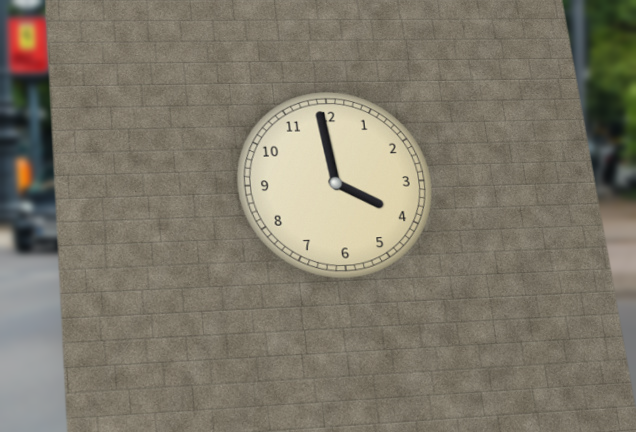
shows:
3,59
